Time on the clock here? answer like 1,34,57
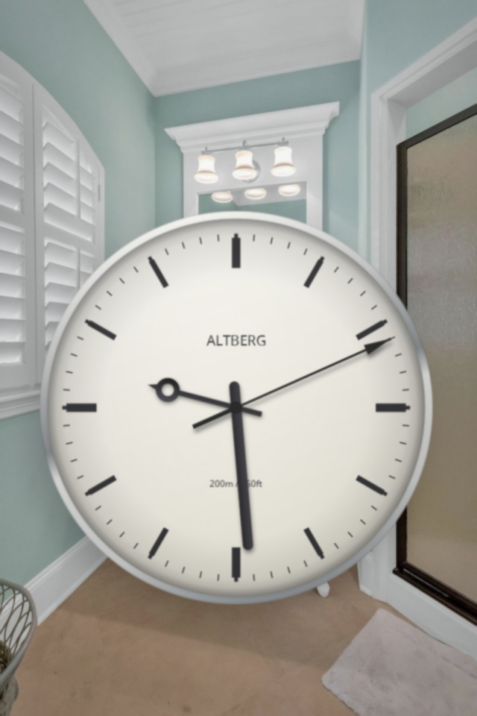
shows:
9,29,11
